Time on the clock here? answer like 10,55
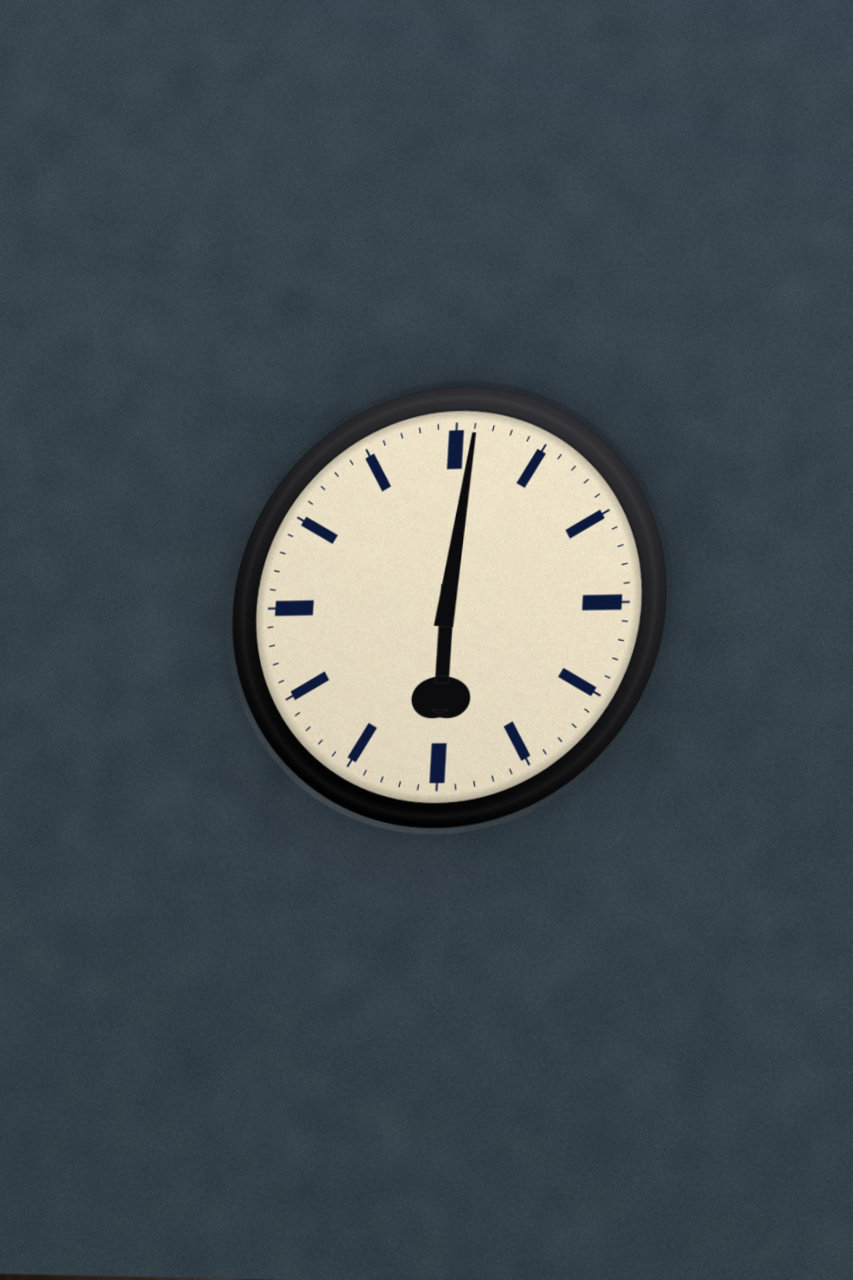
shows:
6,01
